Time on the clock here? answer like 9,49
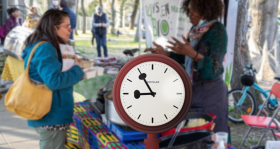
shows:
8,55
